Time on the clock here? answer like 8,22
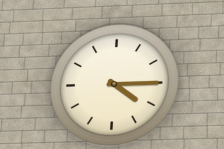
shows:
4,15
